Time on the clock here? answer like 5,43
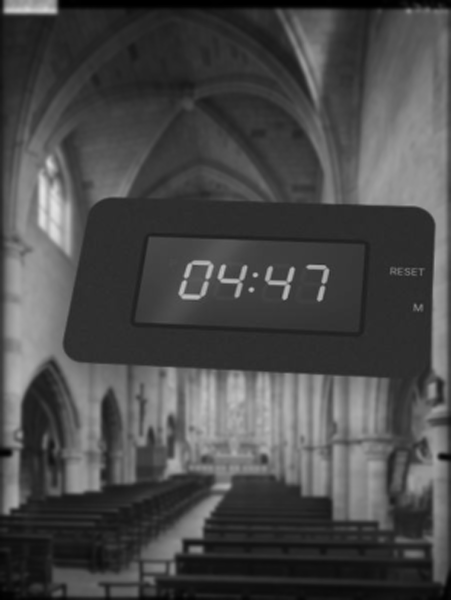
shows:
4,47
